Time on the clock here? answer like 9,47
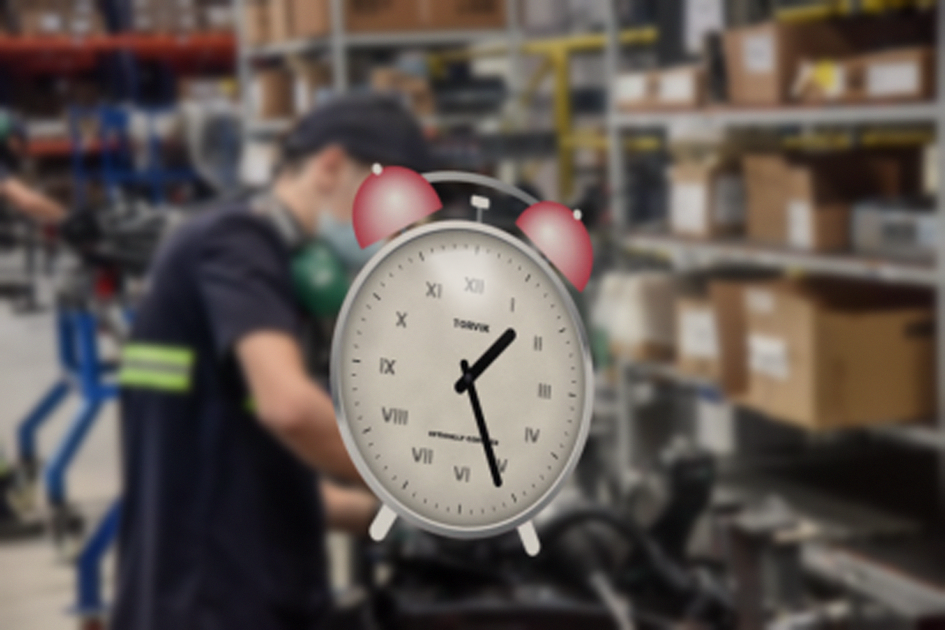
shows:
1,26
